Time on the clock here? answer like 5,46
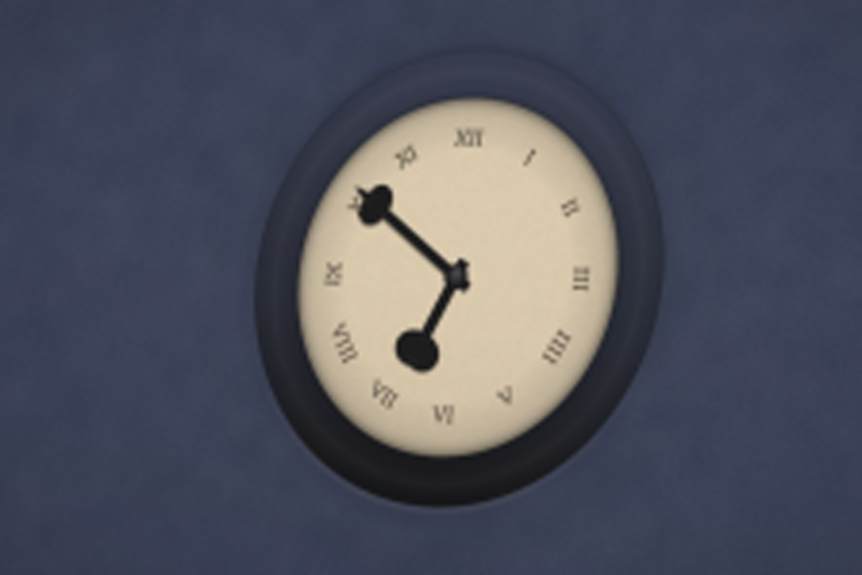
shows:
6,51
